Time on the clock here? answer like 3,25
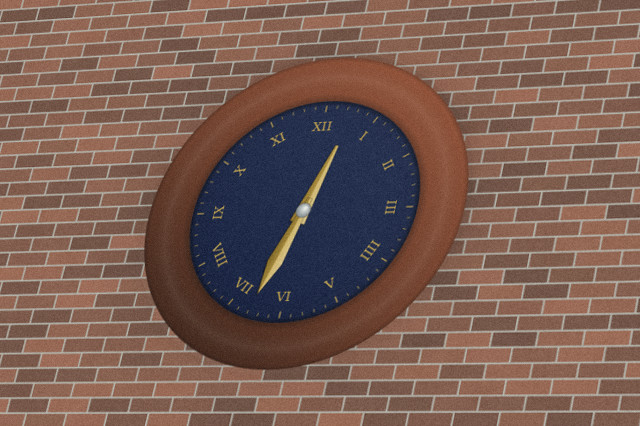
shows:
12,33
